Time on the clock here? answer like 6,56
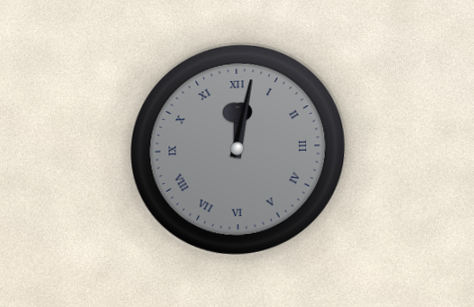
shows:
12,02
